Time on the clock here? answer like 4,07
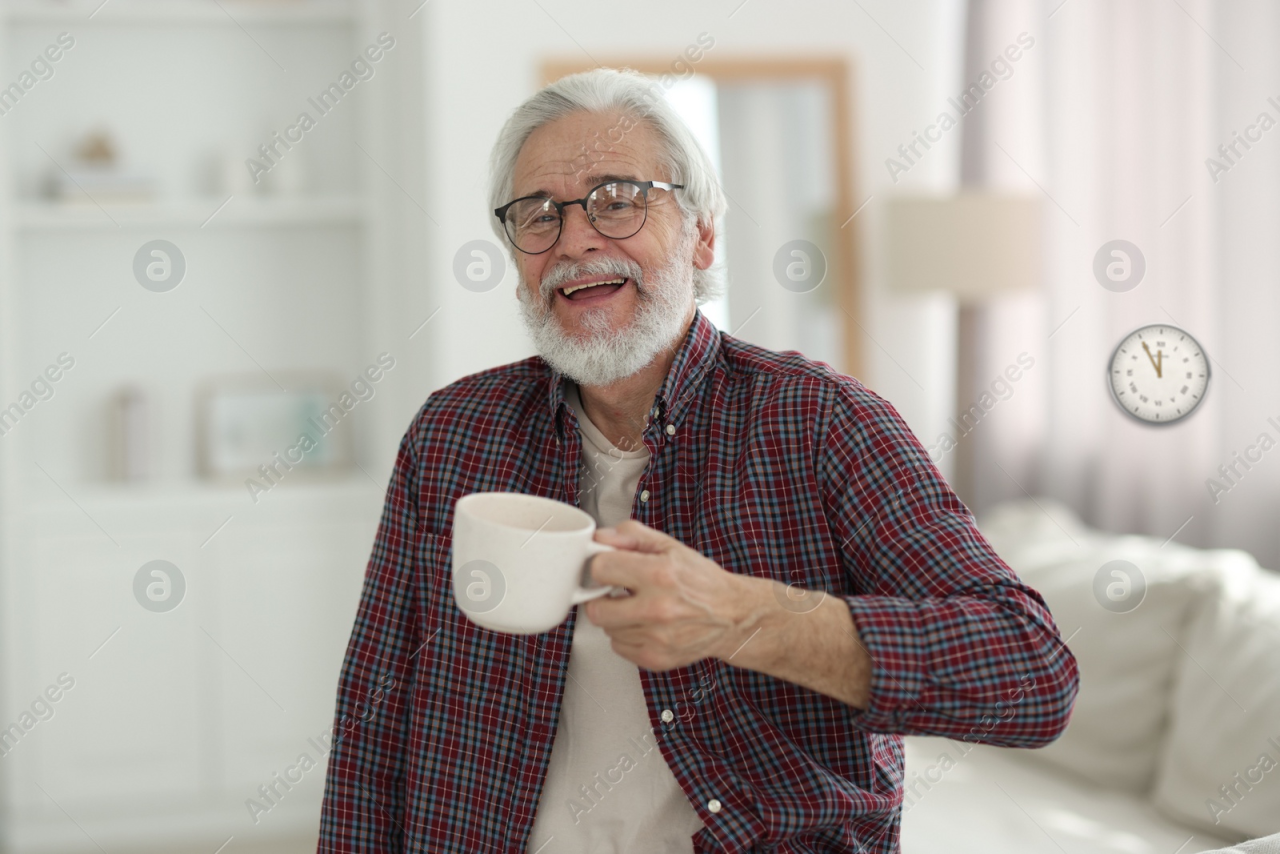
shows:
11,55
